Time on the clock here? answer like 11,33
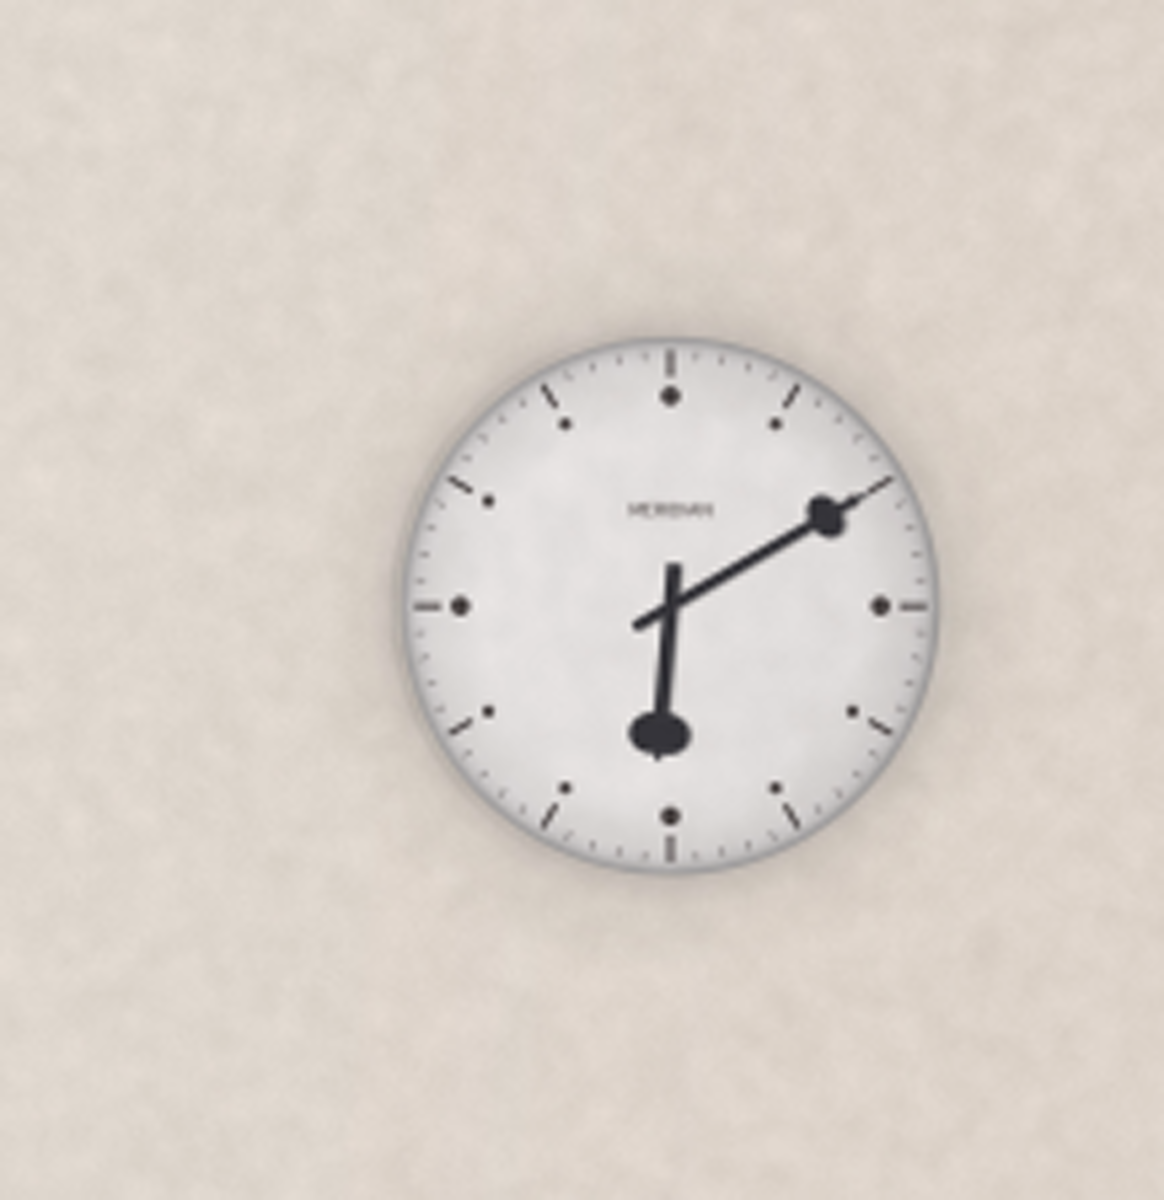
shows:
6,10
